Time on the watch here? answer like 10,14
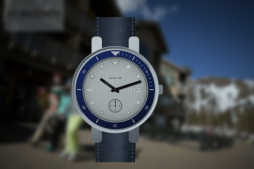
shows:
10,12
